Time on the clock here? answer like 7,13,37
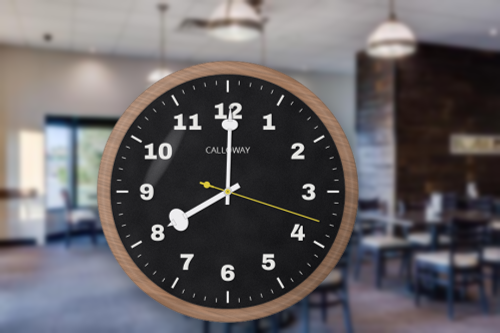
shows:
8,00,18
